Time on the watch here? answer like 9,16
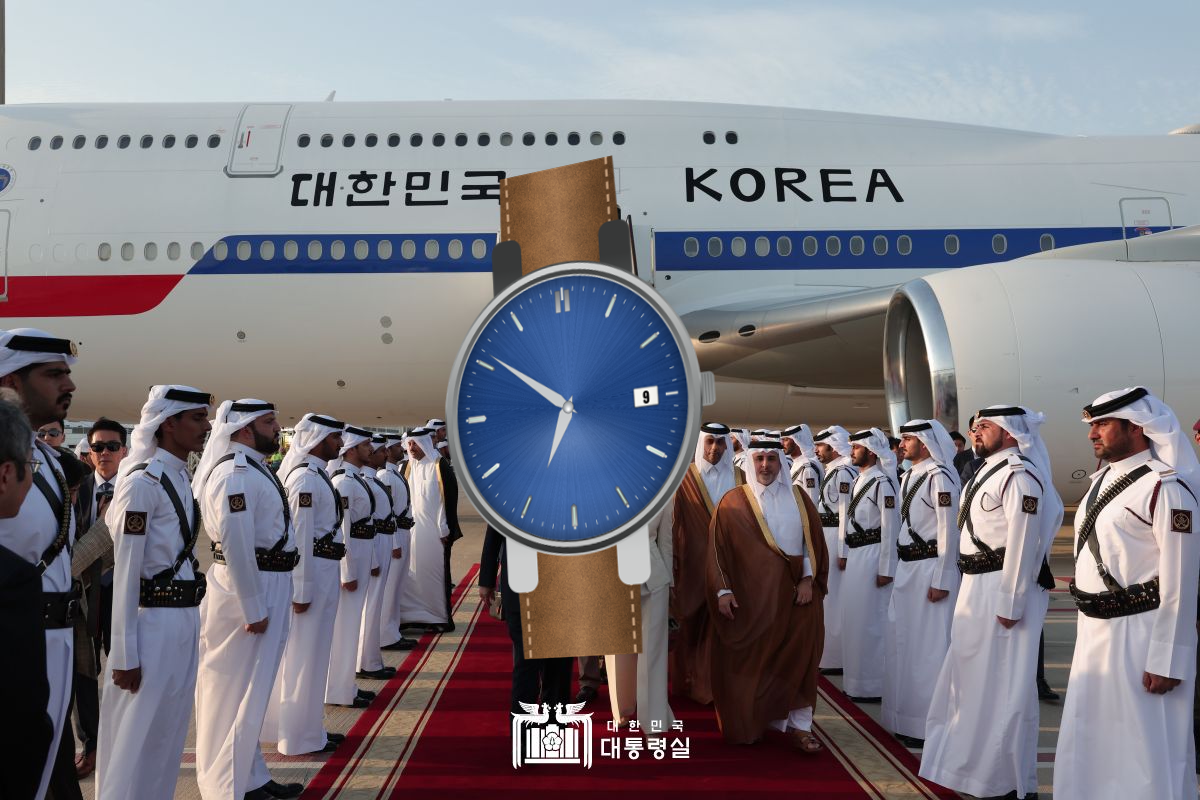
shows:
6,51
